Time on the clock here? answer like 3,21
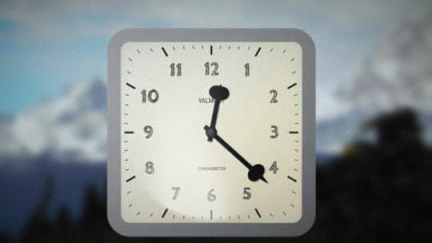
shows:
12,22
